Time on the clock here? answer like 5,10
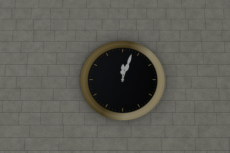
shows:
12,03
